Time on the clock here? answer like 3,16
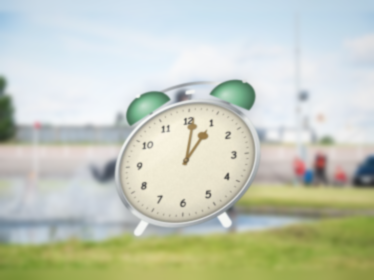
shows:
1,01
